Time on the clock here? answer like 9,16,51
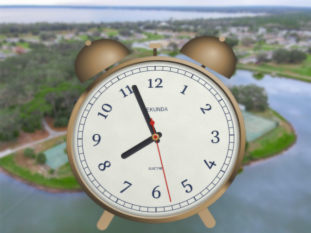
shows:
7,56,28
